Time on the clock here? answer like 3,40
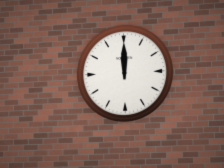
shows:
12,00
